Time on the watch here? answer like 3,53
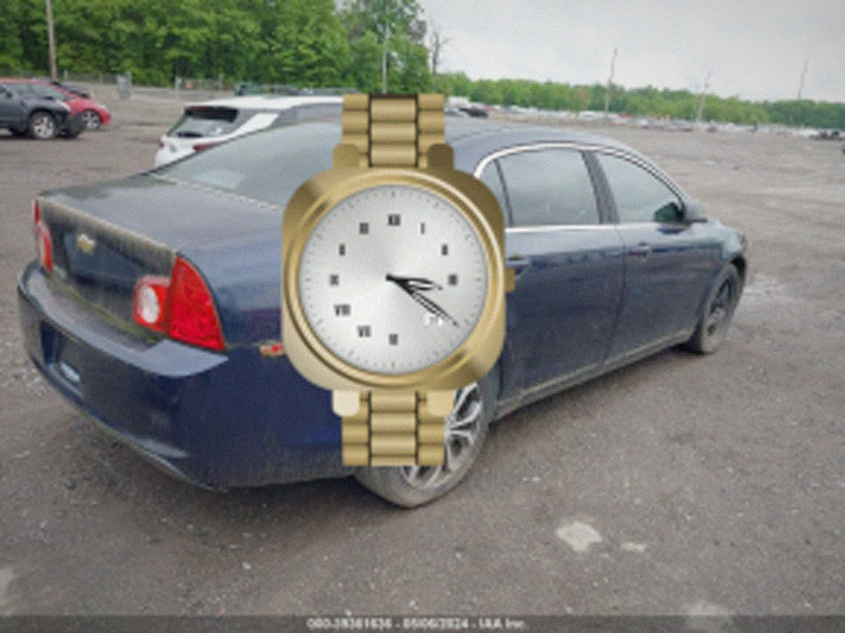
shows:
3,21
